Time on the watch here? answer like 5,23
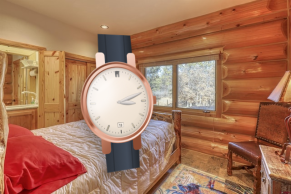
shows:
3,12
